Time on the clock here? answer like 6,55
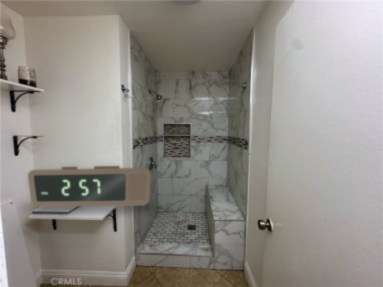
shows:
2,57
